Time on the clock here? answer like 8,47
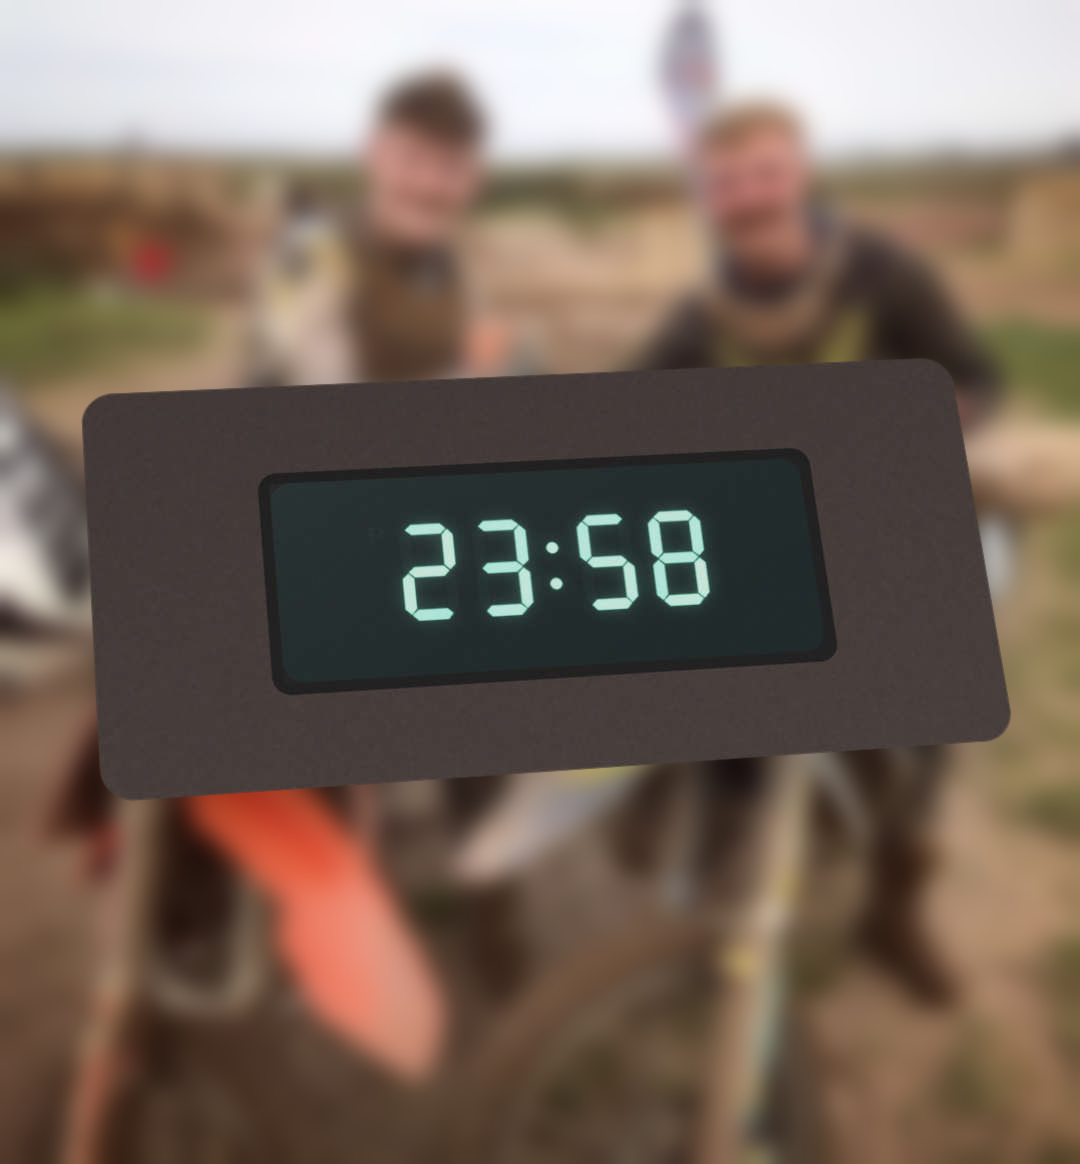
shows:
23,58
